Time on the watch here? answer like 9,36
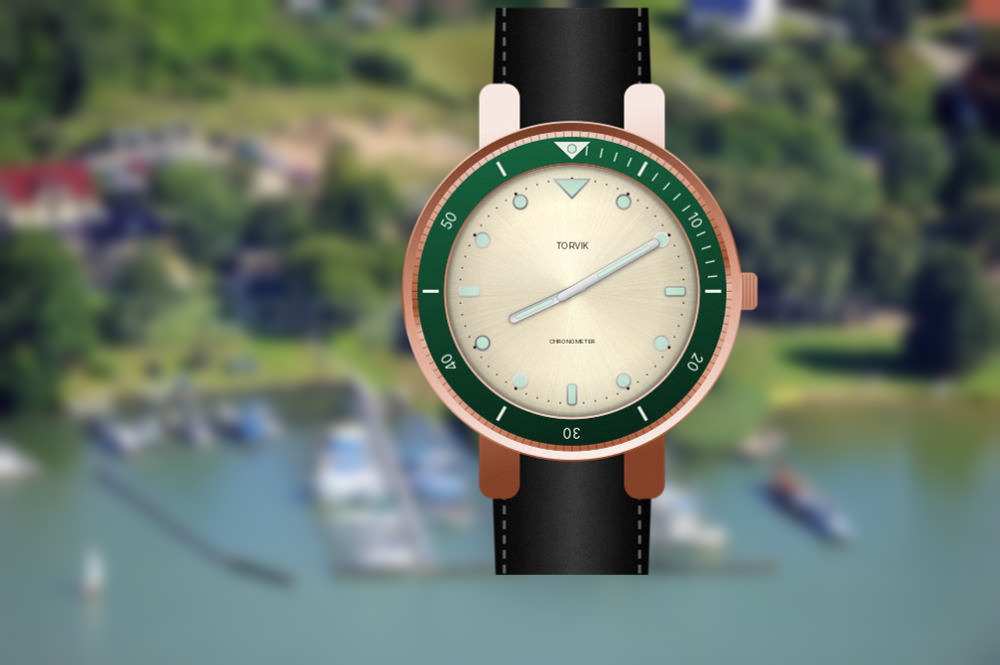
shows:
8,10
